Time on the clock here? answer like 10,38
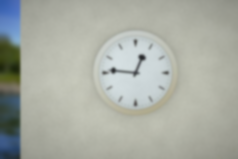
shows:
12,46
